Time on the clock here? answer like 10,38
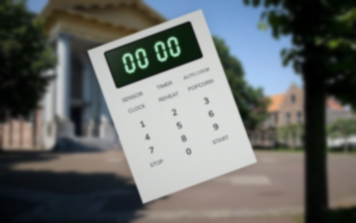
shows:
0,00
